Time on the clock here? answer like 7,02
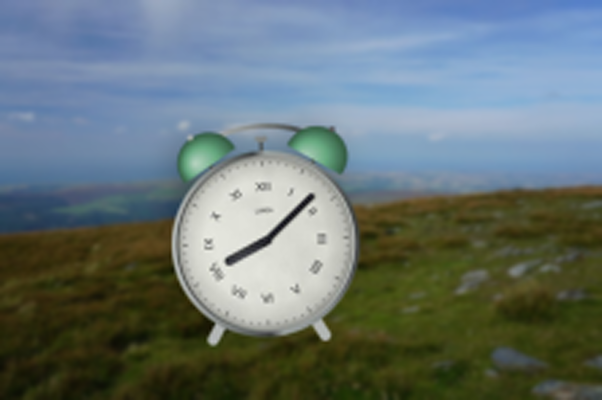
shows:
8,08
